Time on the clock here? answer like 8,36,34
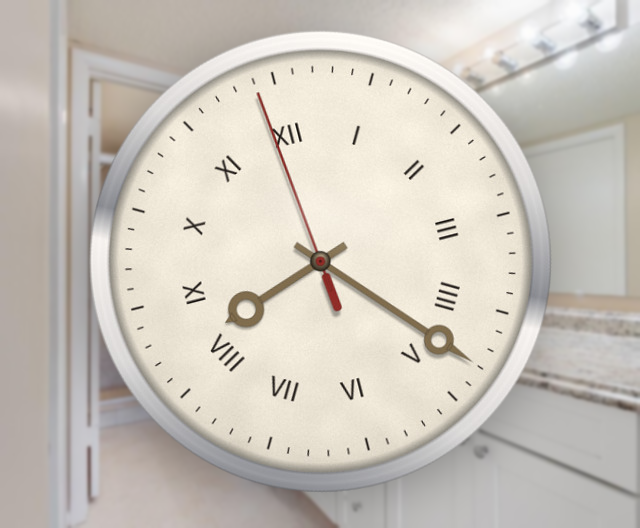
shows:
8,22,59
